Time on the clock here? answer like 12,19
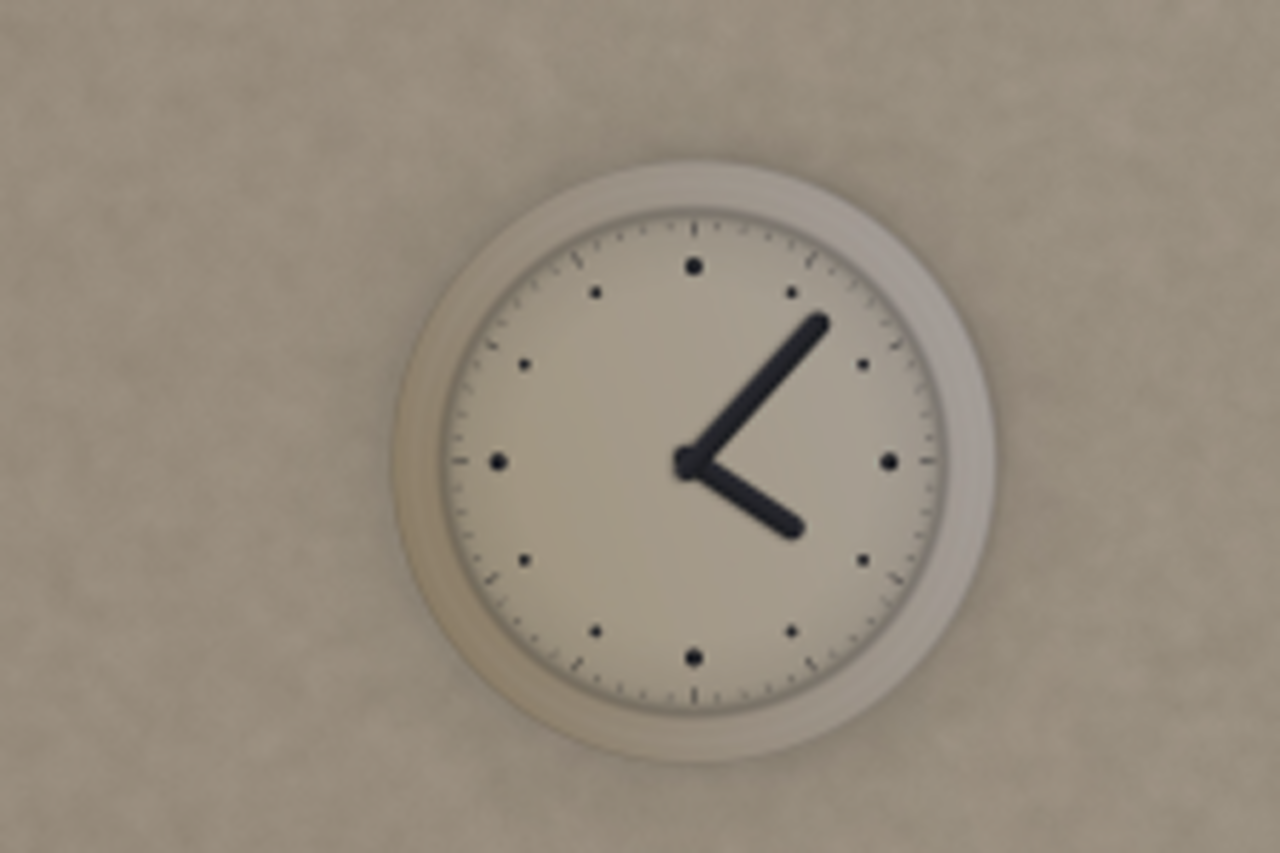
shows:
4,07
